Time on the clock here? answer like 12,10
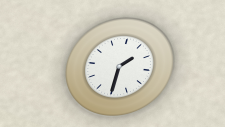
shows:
1,30
